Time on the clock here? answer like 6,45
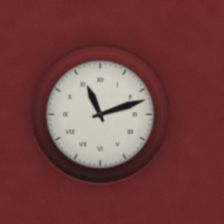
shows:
11,12
